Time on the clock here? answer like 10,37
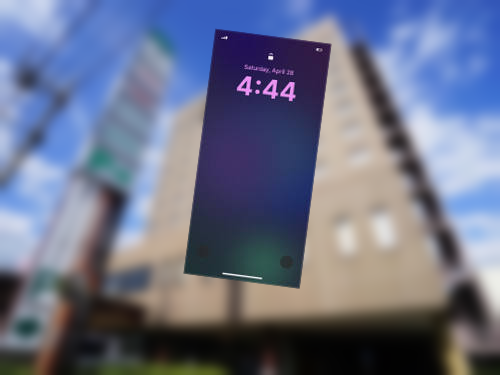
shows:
4,44
